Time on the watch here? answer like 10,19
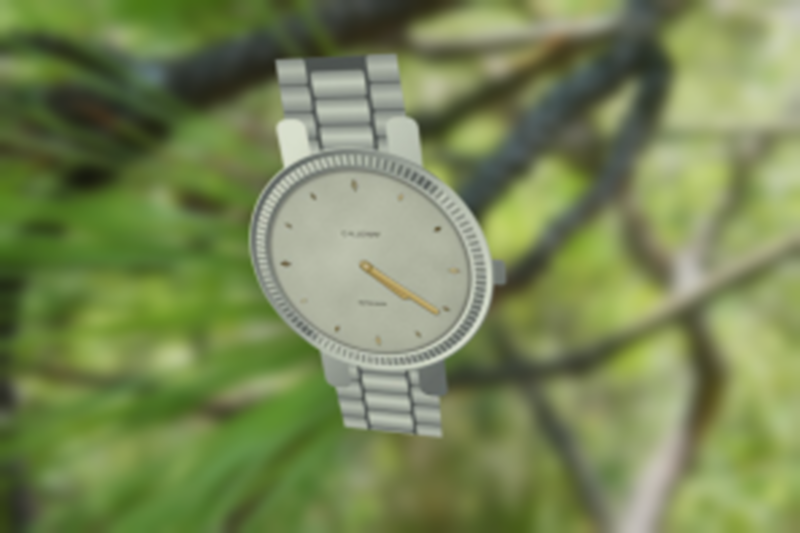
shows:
4,21
